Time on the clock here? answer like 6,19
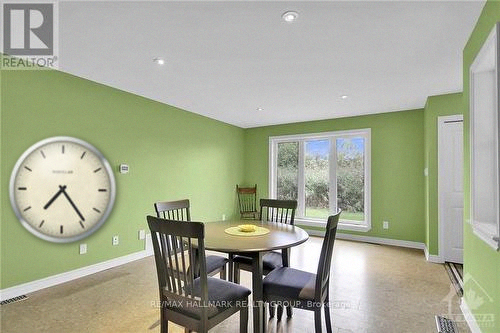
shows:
7,24
